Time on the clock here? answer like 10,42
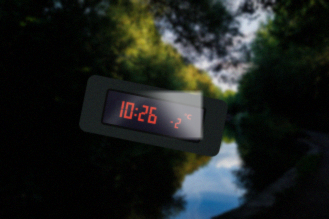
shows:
10,26
